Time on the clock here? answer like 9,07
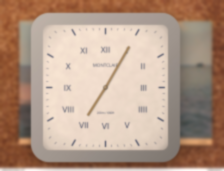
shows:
7,05
